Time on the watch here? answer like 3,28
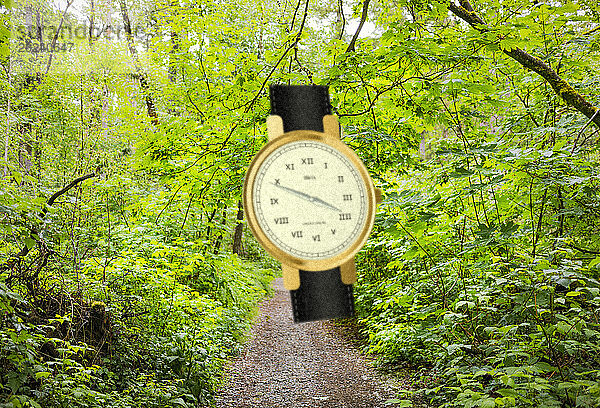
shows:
3,49
